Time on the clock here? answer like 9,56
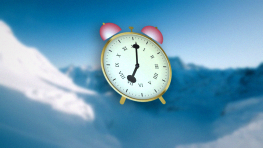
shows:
7,01
